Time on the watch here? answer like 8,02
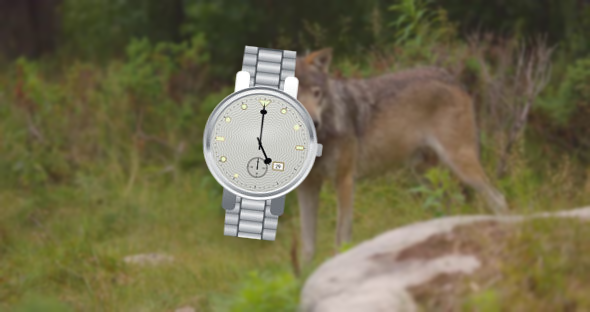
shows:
5,00
